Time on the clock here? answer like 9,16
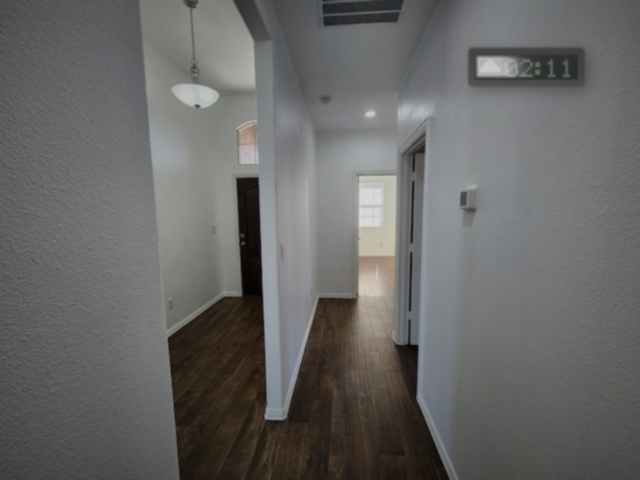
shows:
2,11
